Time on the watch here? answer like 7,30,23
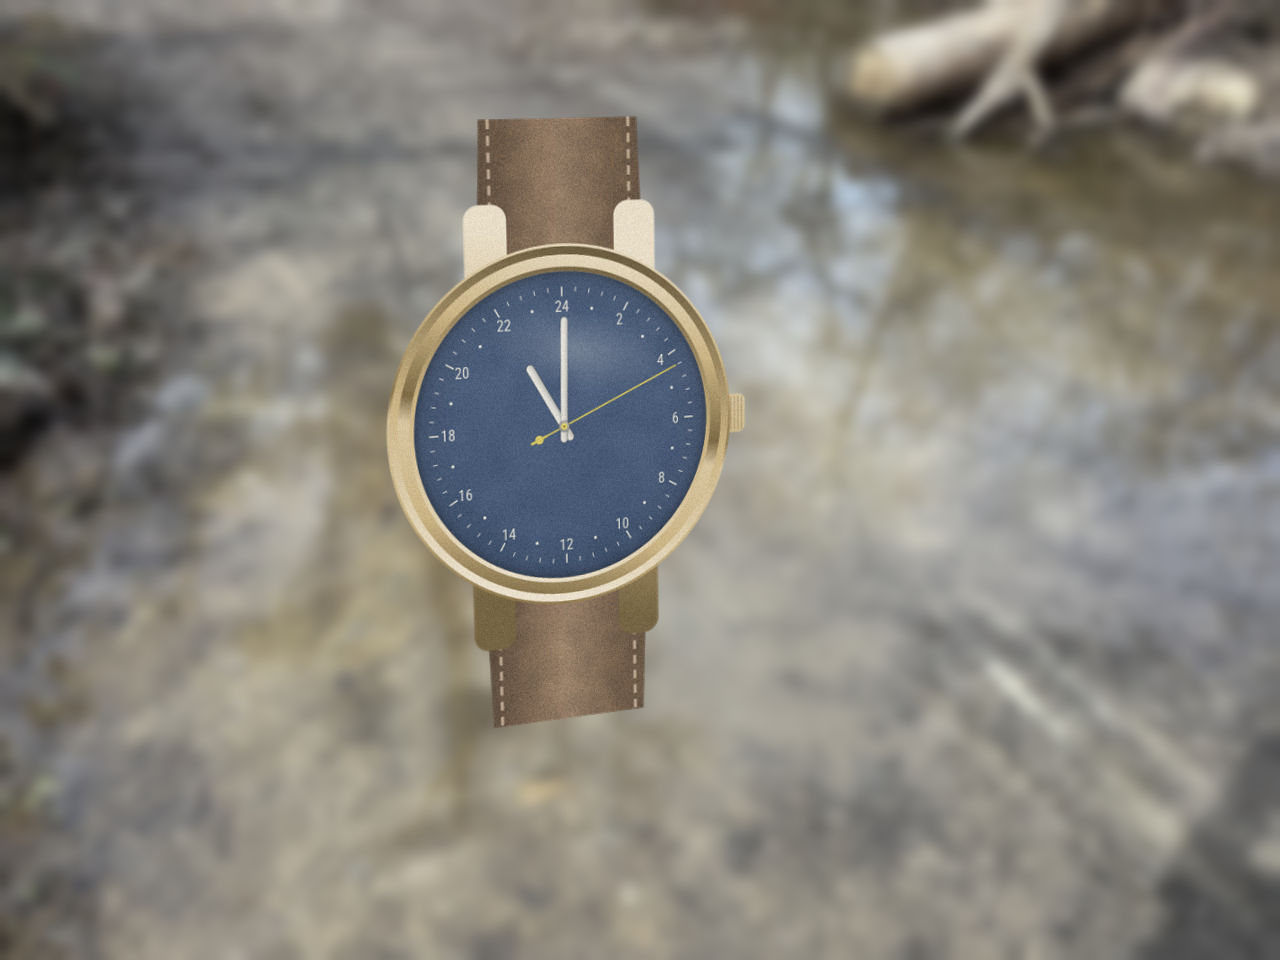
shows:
22,00,11
